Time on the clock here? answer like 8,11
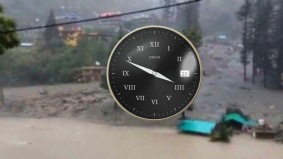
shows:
3,49
